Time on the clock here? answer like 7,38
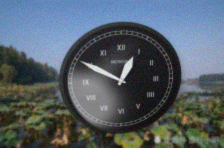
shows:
12,50
